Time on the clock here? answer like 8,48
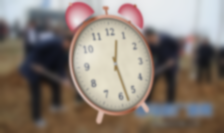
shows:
12,28
